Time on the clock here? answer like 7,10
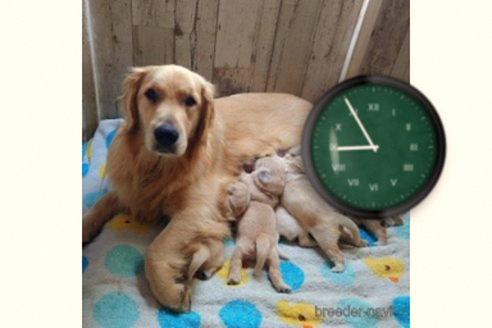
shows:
8,55
